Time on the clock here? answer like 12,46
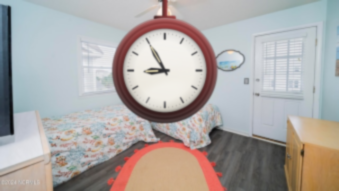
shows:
8,55
